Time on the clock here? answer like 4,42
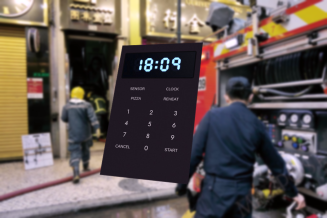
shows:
18,09
